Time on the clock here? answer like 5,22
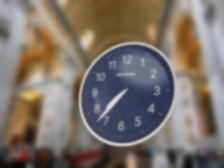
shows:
7,37
